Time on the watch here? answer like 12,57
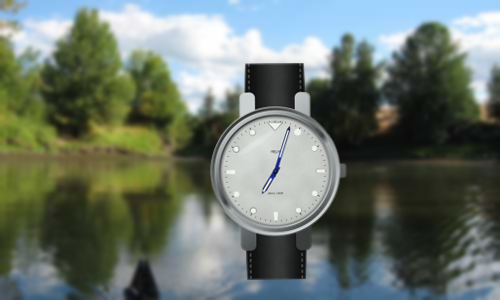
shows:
7,03
